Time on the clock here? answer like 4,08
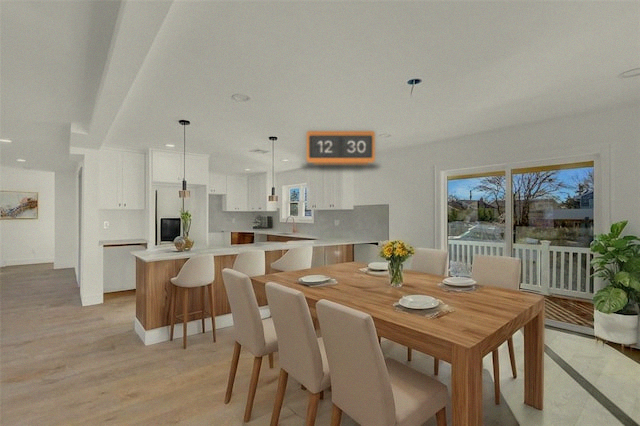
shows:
12,30
